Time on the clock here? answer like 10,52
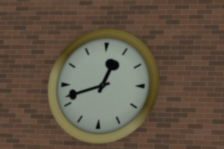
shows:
12,42
